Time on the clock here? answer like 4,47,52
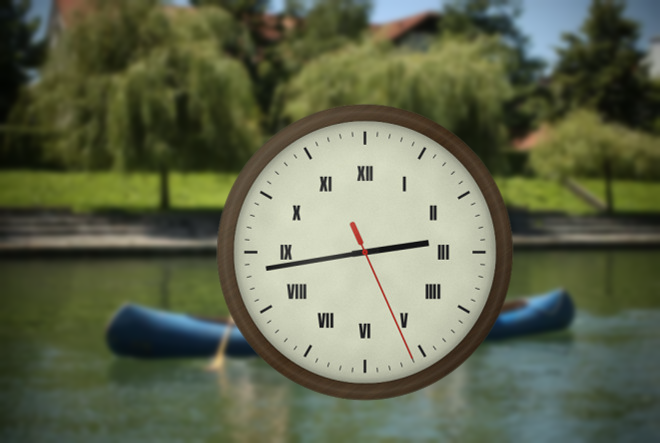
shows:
2,43,26
